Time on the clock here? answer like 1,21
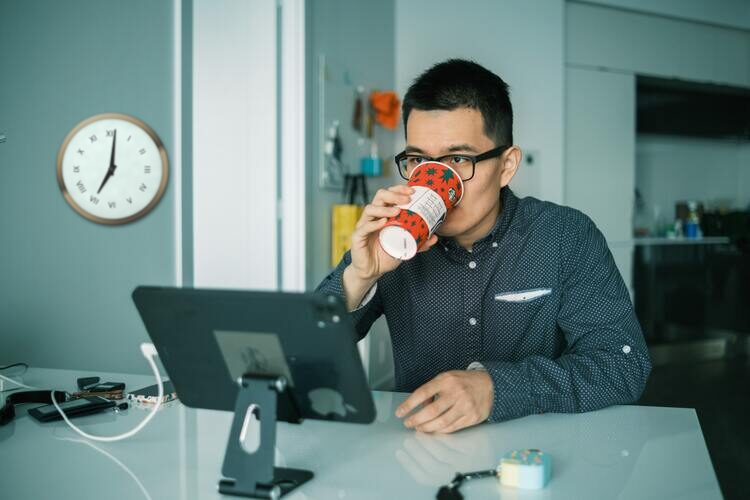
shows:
7,01
